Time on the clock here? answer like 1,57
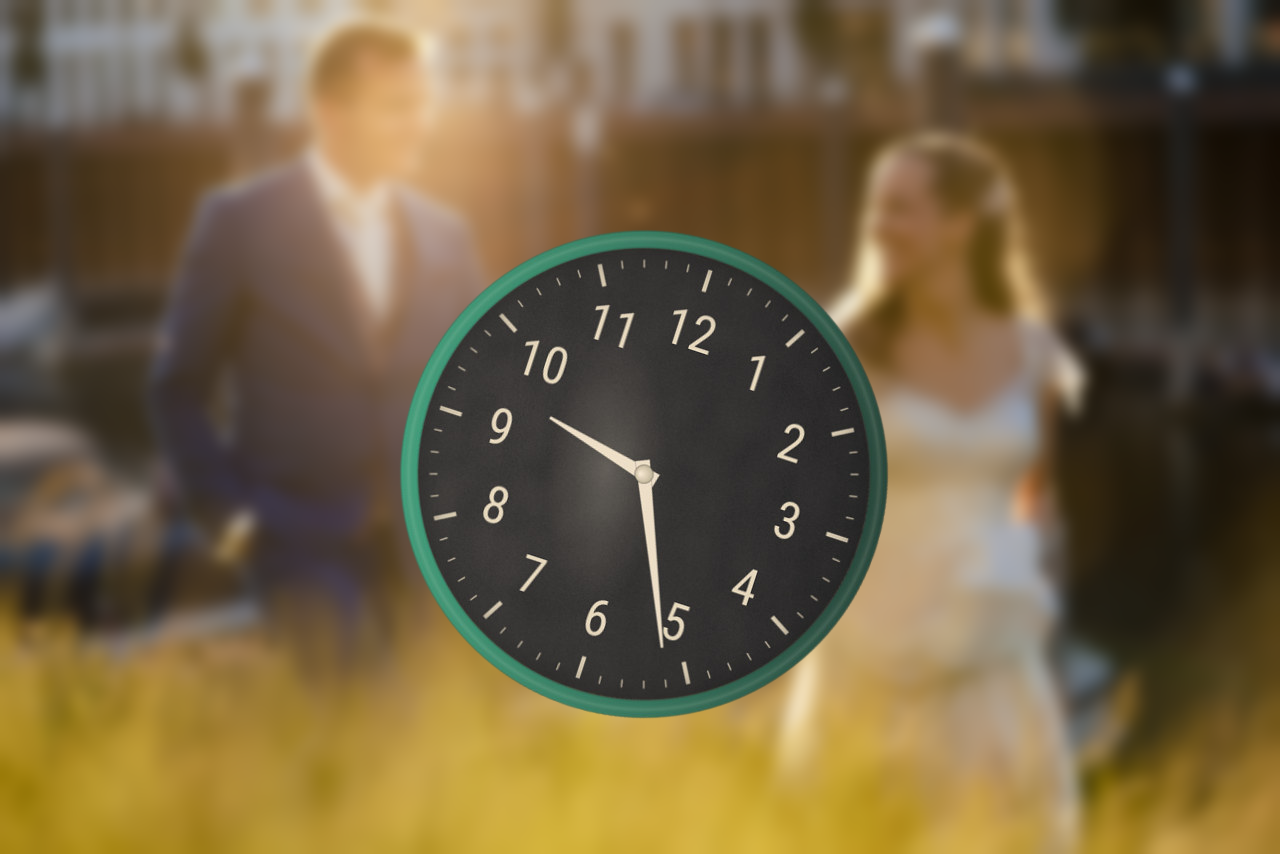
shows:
9,26
